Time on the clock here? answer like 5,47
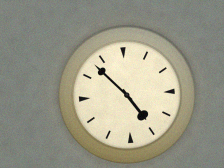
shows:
4,53
